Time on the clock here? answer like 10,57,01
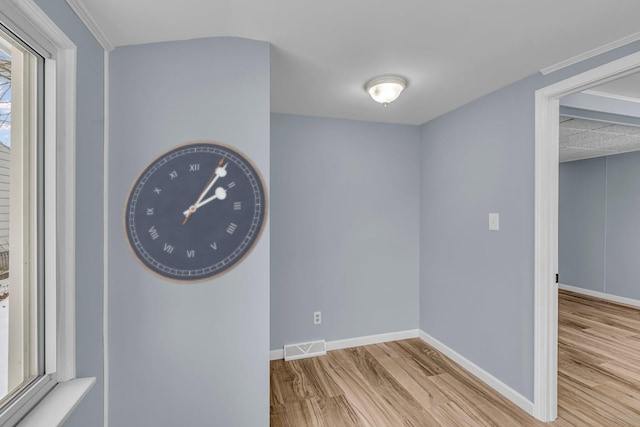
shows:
2,06,05
